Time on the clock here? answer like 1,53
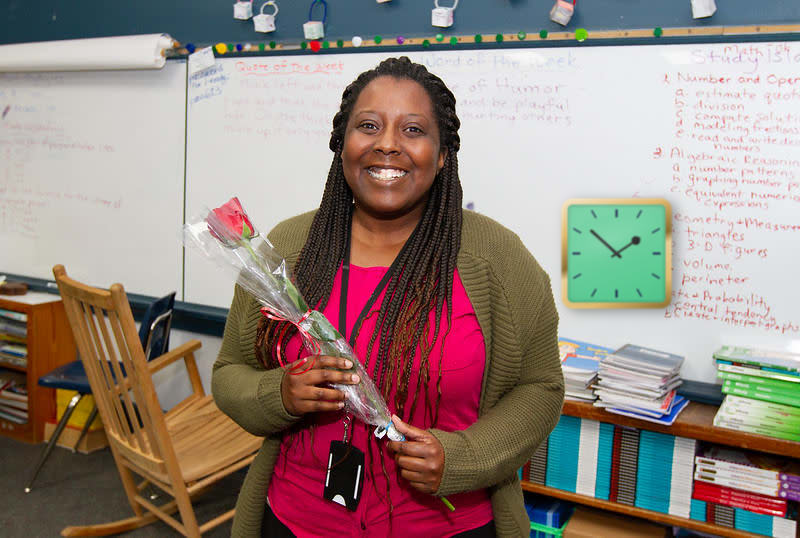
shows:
1,52
